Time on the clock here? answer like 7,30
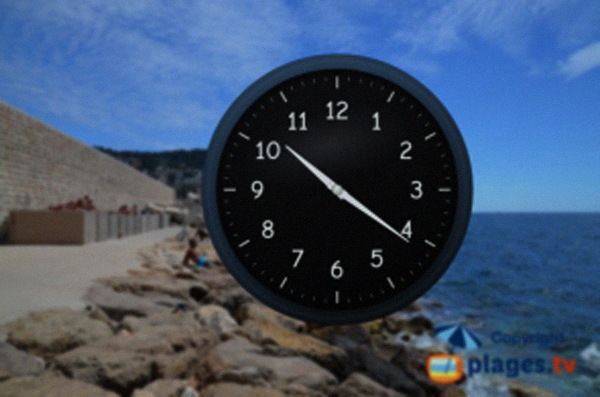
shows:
10,21
